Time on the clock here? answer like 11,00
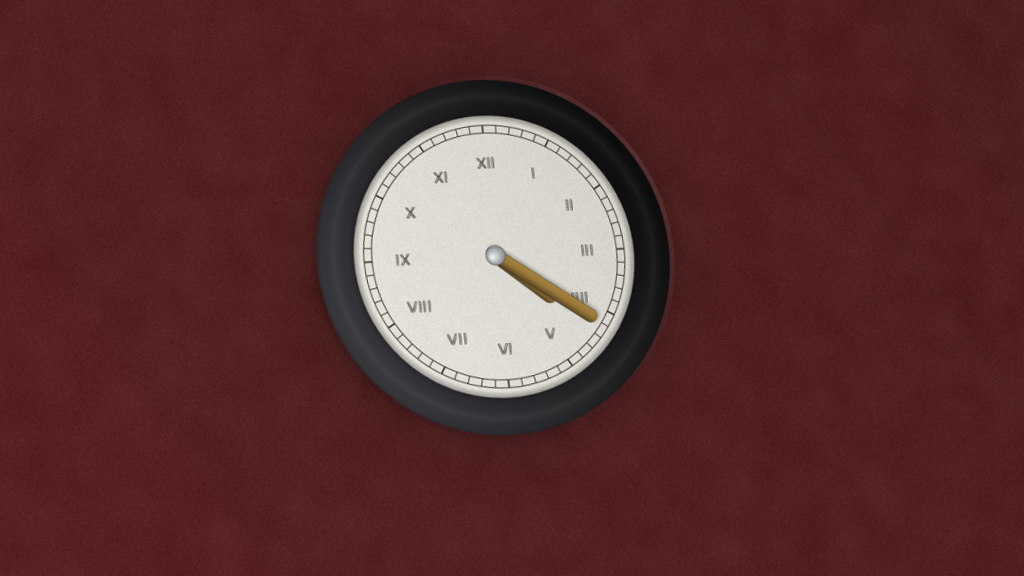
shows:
4,21
